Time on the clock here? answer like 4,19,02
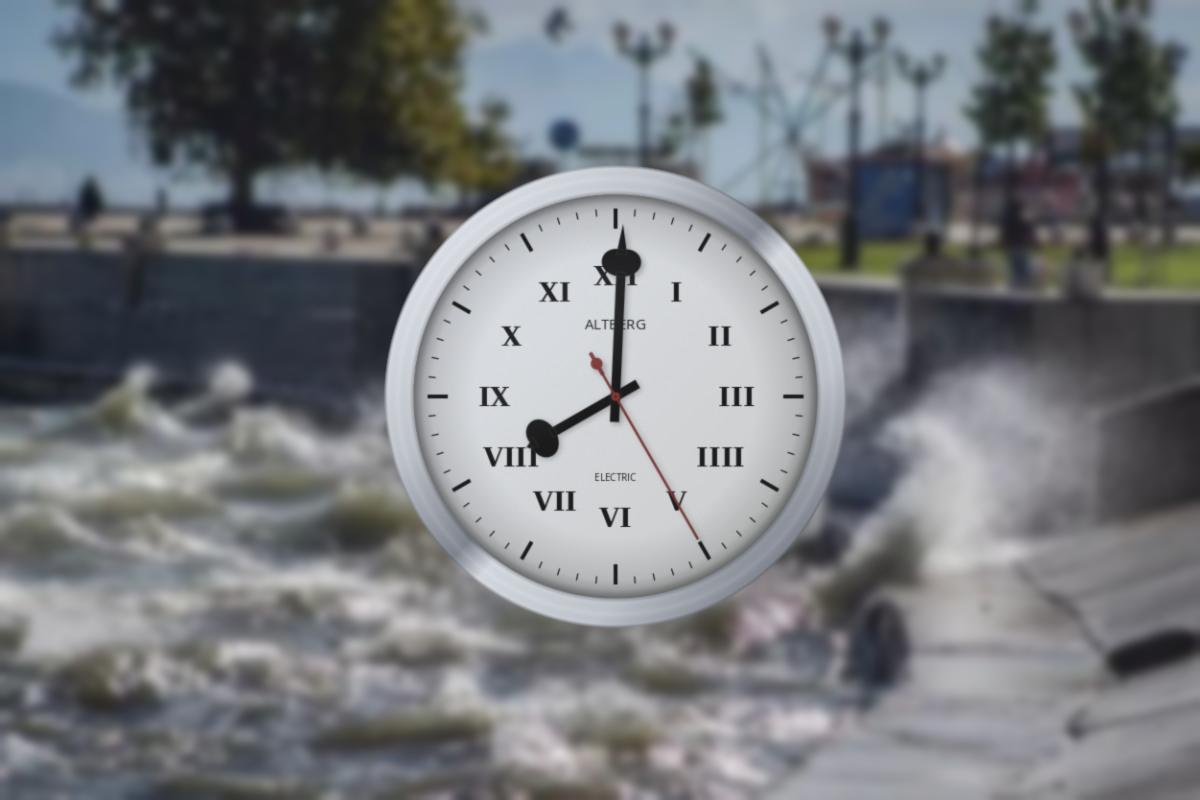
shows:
8,00,25
